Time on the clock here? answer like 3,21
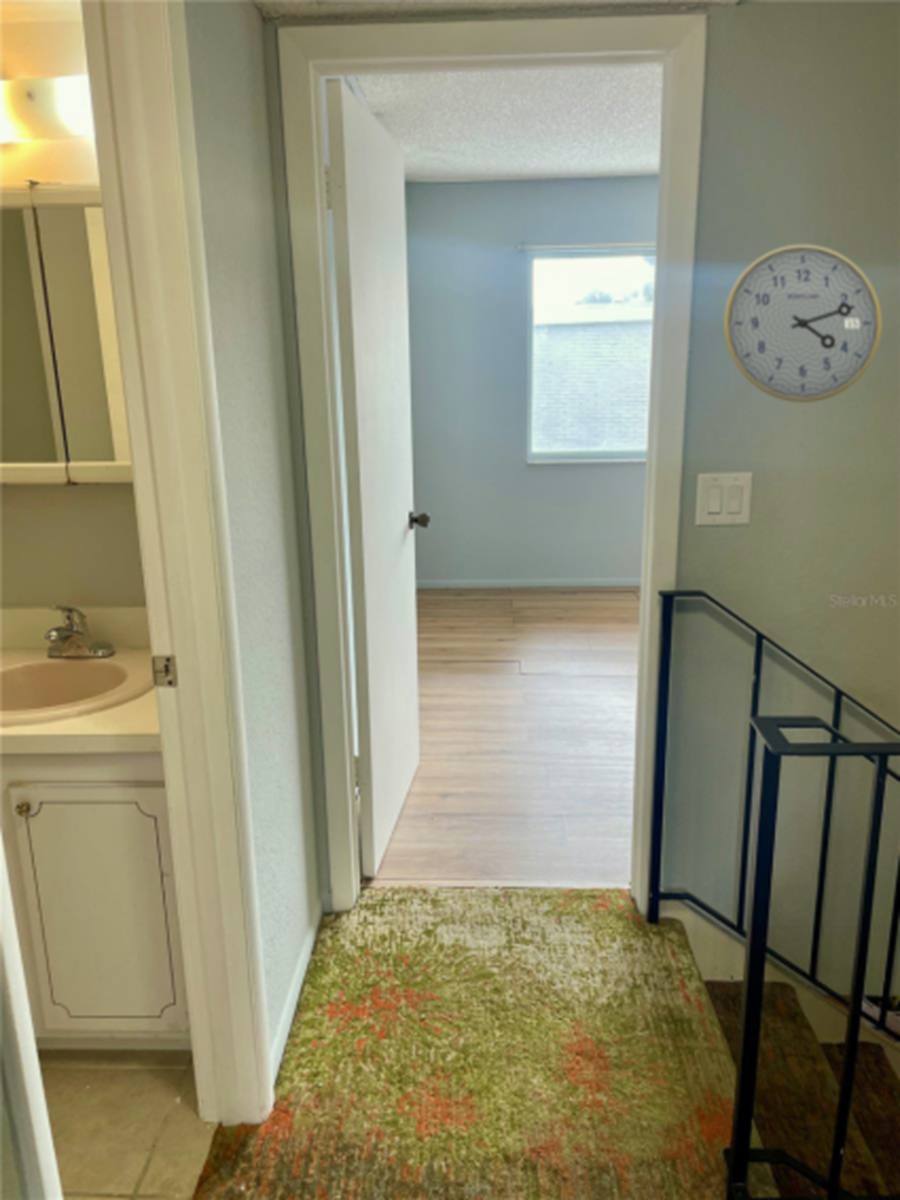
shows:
4,12
